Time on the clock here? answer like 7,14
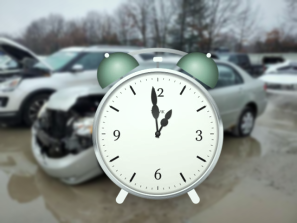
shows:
12,59
